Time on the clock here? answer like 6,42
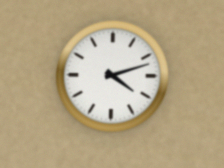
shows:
4,12
